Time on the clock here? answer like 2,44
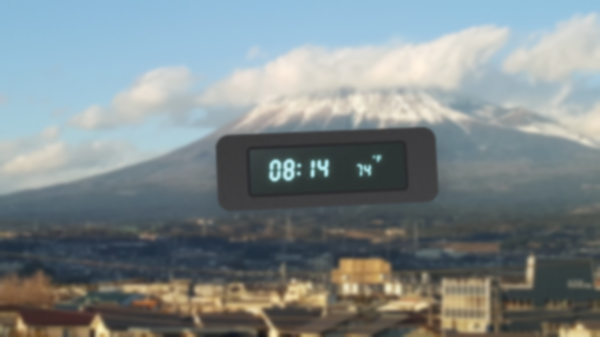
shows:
8,14
